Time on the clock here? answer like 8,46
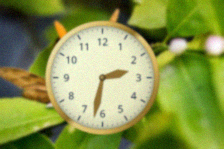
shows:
2,32
